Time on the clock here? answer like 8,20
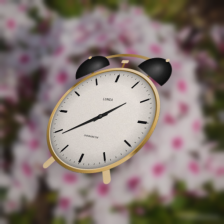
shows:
1,39
